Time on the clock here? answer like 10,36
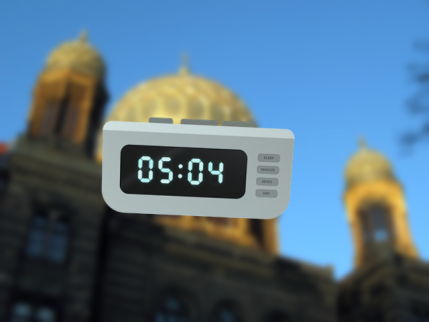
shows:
5,04
